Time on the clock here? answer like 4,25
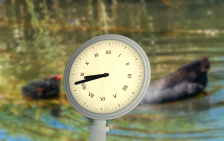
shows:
8,42
